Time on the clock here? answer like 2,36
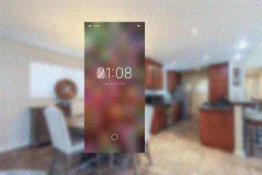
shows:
21,08
